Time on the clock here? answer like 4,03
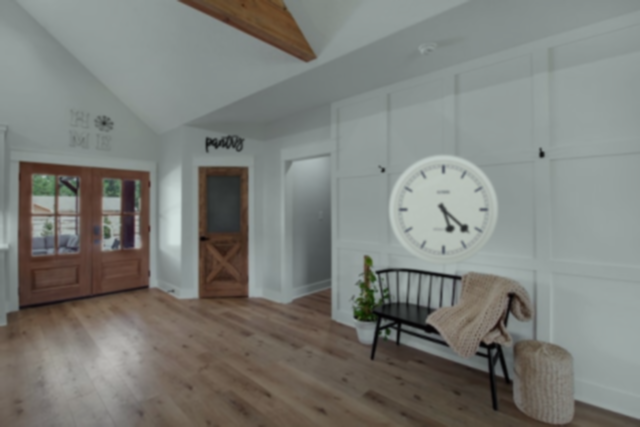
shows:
5,22
